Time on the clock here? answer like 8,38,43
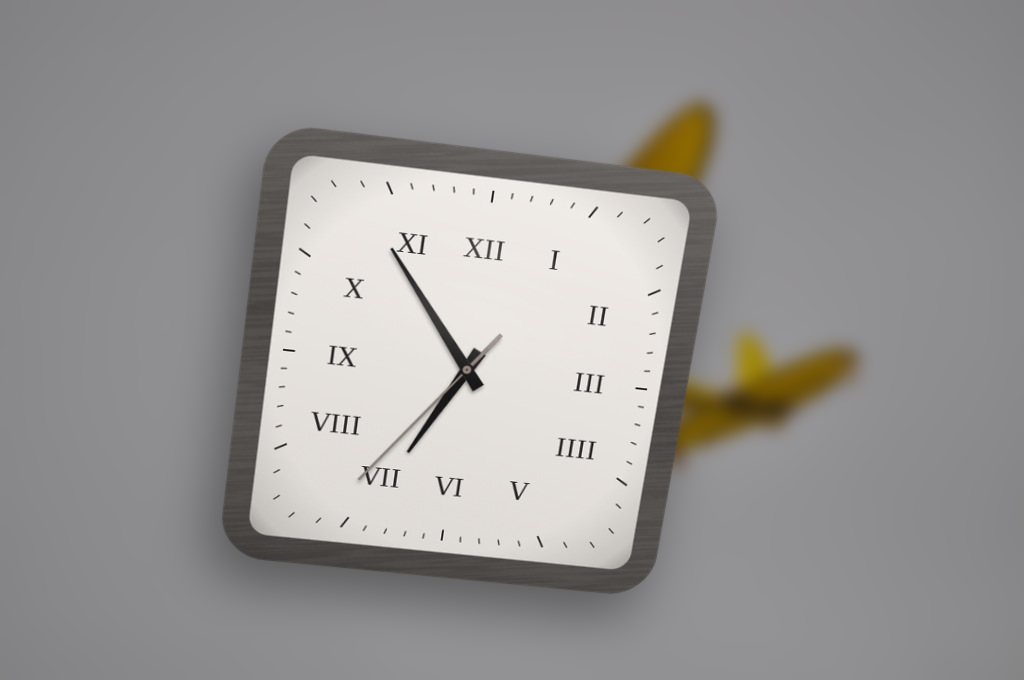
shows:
6,53,36
